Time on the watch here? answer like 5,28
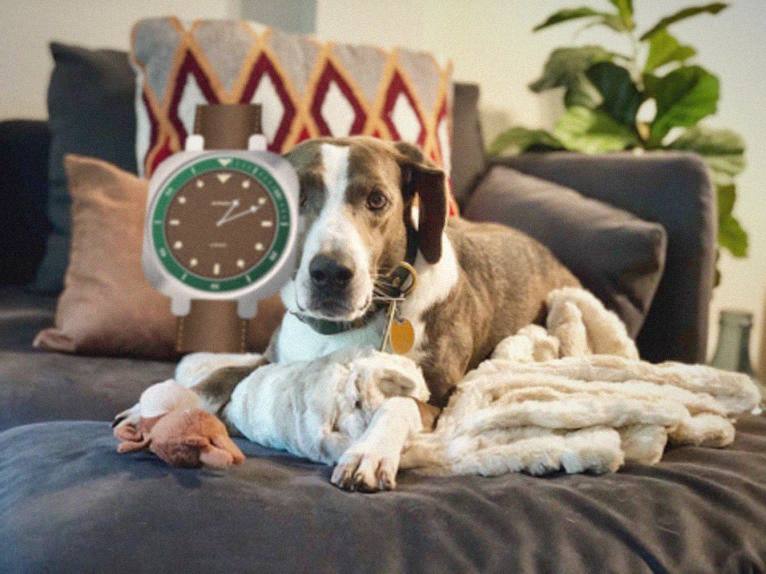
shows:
1,11
